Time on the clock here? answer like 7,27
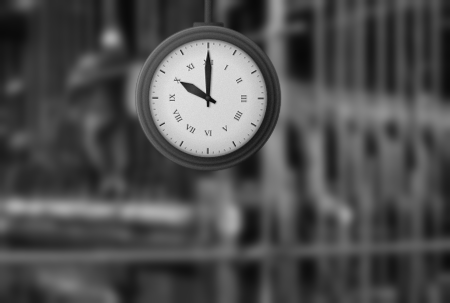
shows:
10,00
